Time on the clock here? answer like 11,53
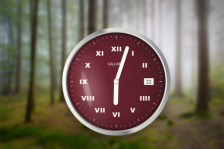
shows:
6,03
